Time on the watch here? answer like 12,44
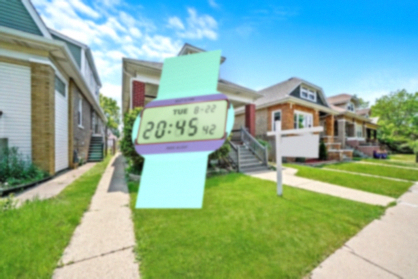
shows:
20,45
